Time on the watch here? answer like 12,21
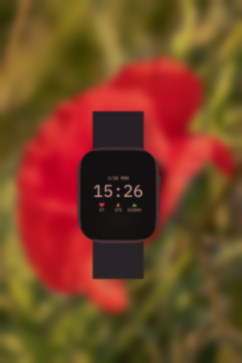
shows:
15,26
